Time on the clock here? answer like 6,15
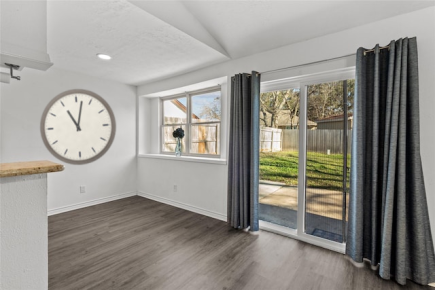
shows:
11,02
